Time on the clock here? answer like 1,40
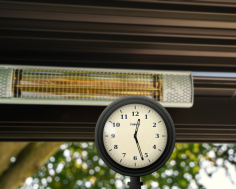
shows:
12,27
